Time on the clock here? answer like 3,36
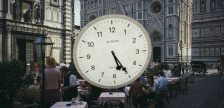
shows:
5,25
